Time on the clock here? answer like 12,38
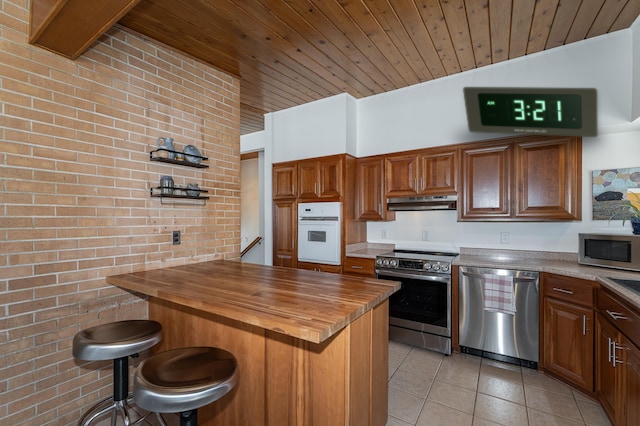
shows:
3,21
